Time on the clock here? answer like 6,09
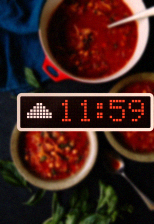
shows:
11,59
